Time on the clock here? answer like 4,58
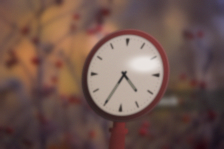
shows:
4,35
